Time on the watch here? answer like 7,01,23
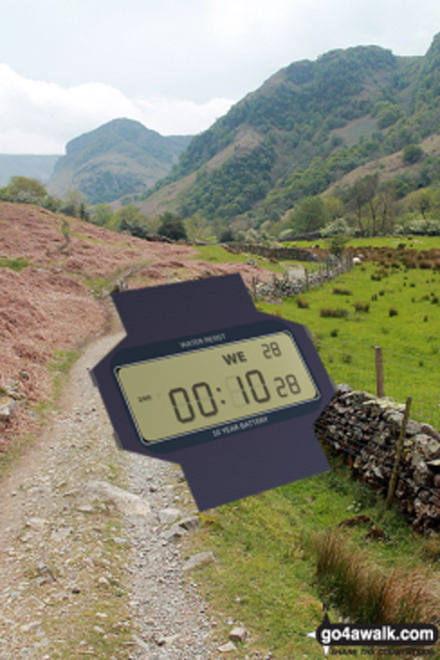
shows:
0,10,28
